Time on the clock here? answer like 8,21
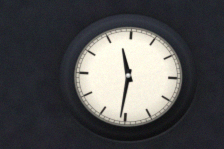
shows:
11,31
